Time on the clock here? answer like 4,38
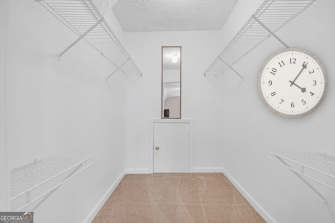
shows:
4,06
